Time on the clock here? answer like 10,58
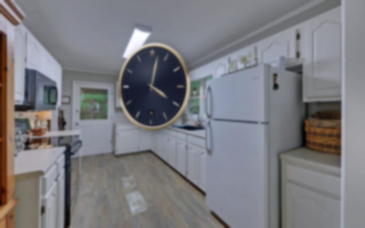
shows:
4,02
